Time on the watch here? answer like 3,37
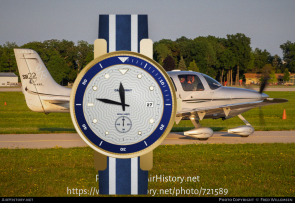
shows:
11,47
